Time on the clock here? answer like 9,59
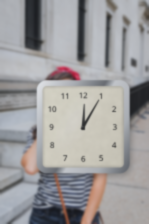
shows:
12,05
